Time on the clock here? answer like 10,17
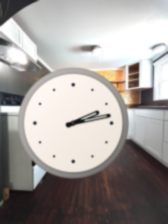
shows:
2,13
